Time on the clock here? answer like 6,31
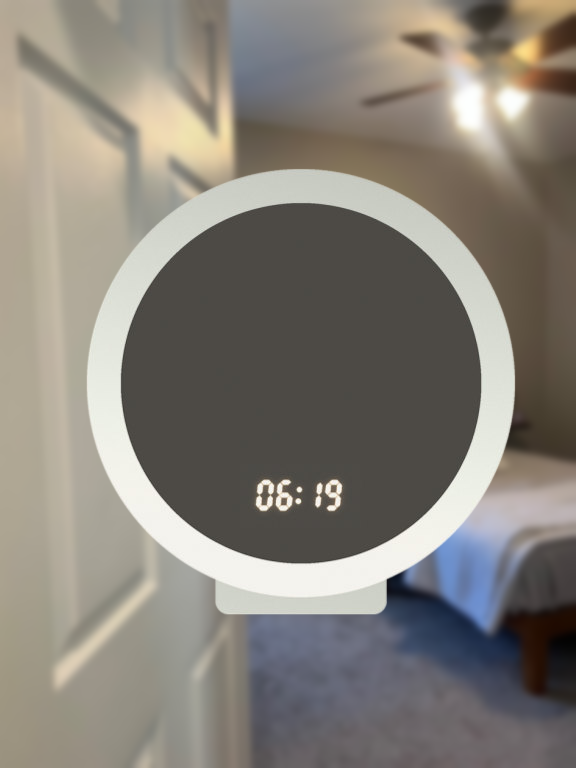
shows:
6,19
